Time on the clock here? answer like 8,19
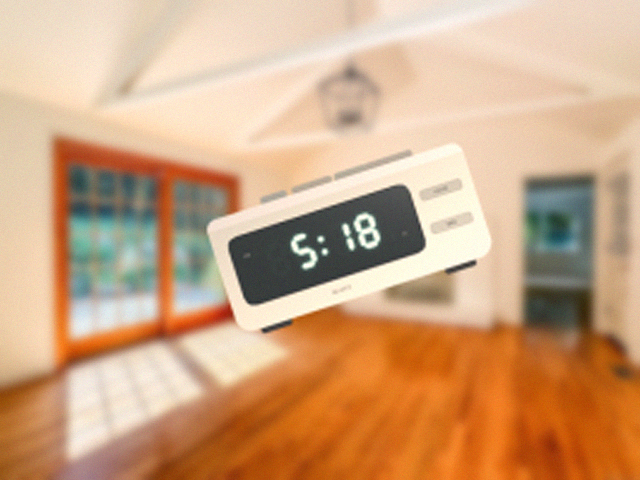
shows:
5,18
